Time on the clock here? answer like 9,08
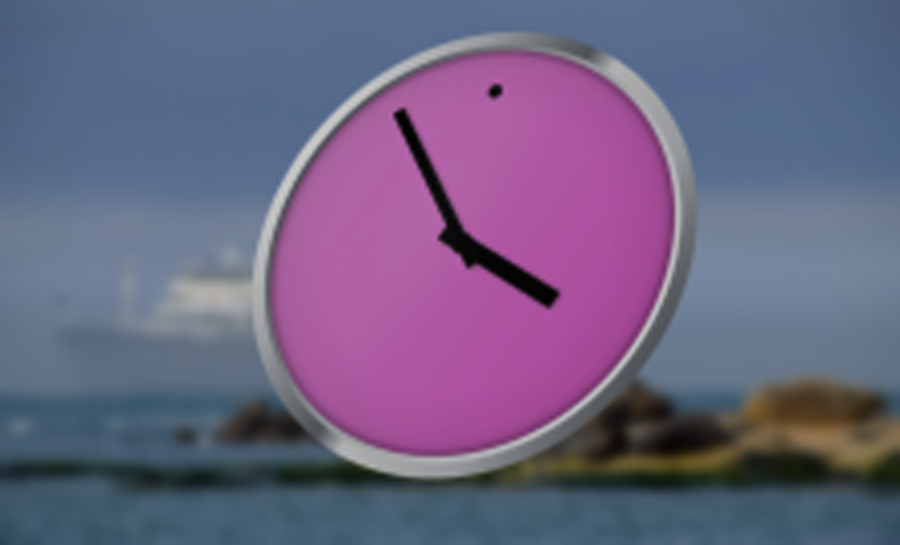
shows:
3,54
